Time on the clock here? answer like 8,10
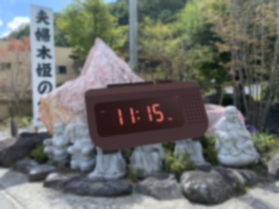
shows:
11,15
